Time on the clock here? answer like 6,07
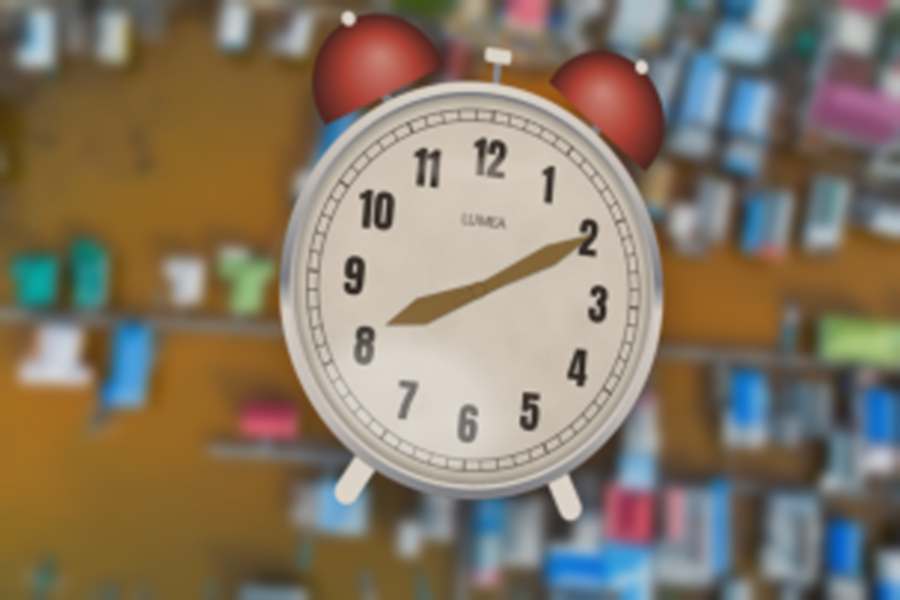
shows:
8,10
